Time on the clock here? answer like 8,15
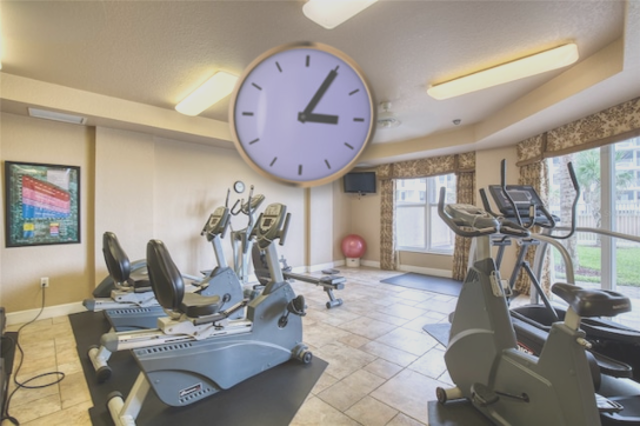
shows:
3,05
